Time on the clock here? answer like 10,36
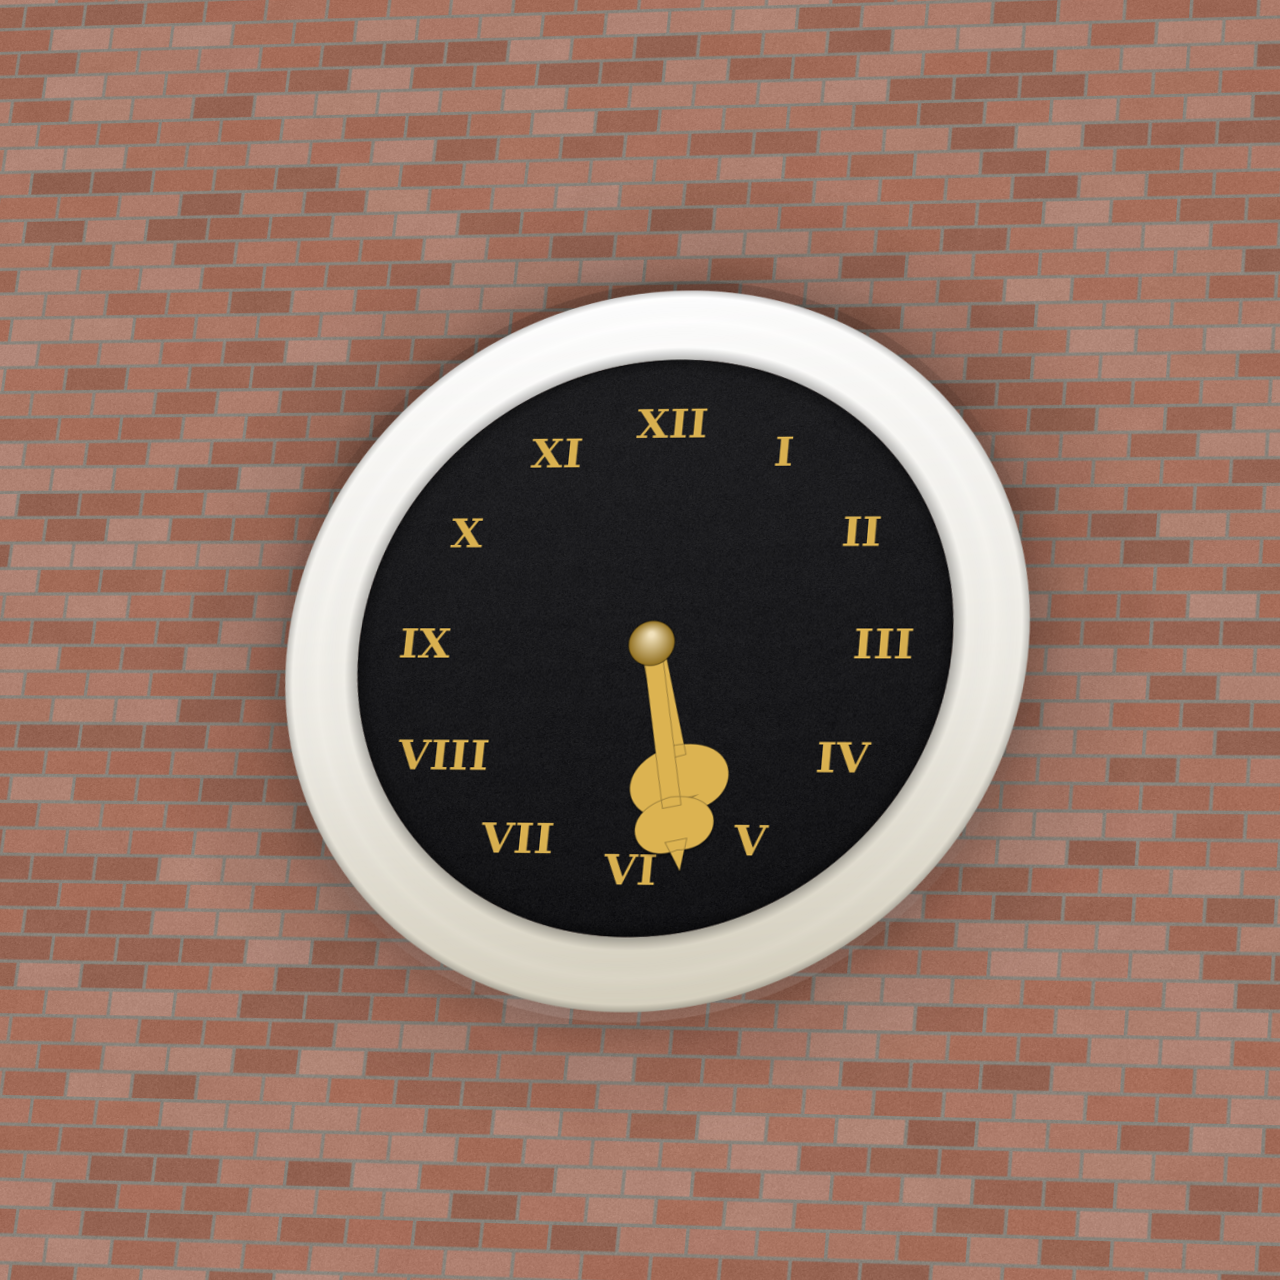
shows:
5,28
